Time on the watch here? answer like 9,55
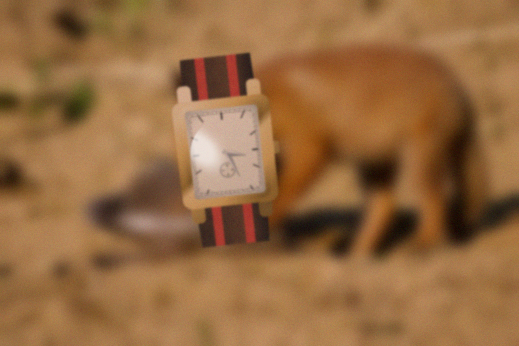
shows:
3,26
